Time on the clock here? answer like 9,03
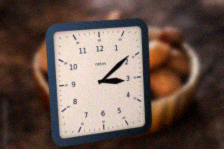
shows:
3,09
